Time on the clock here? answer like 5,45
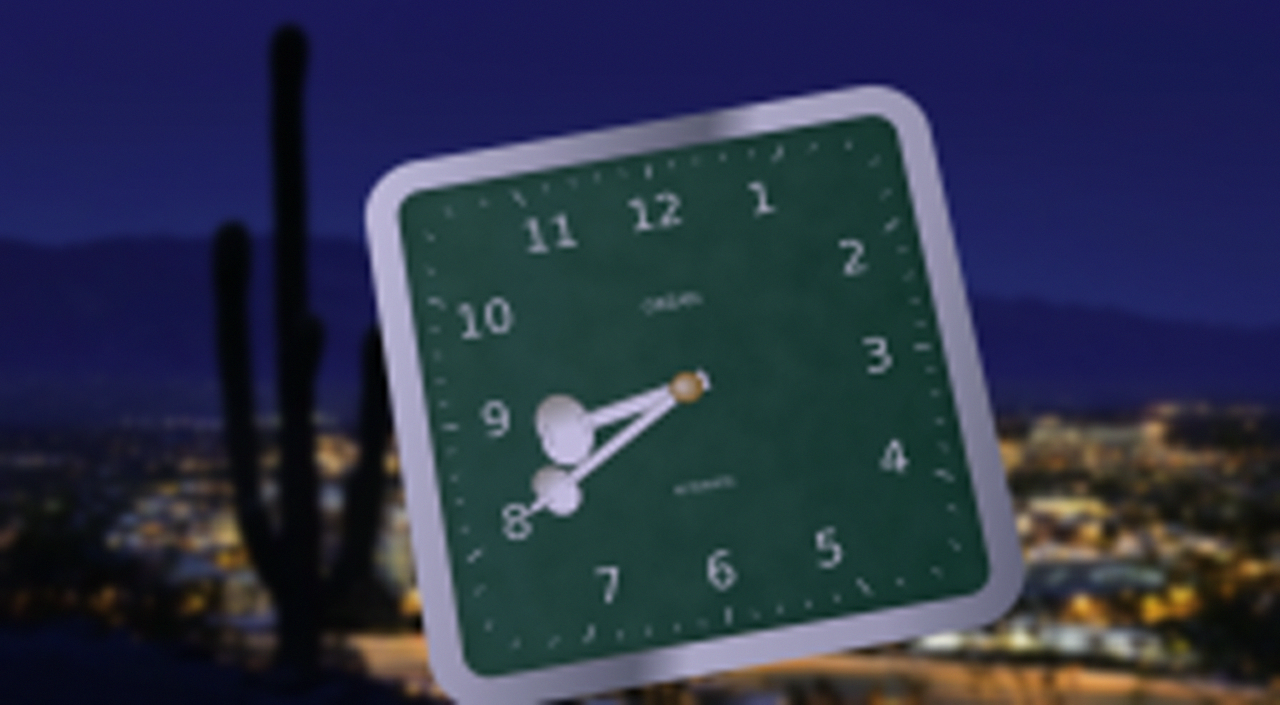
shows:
8,40
